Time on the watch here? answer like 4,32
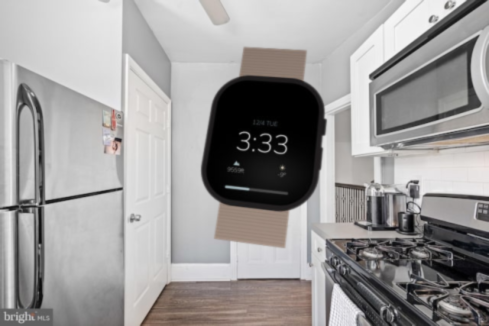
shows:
3,33
